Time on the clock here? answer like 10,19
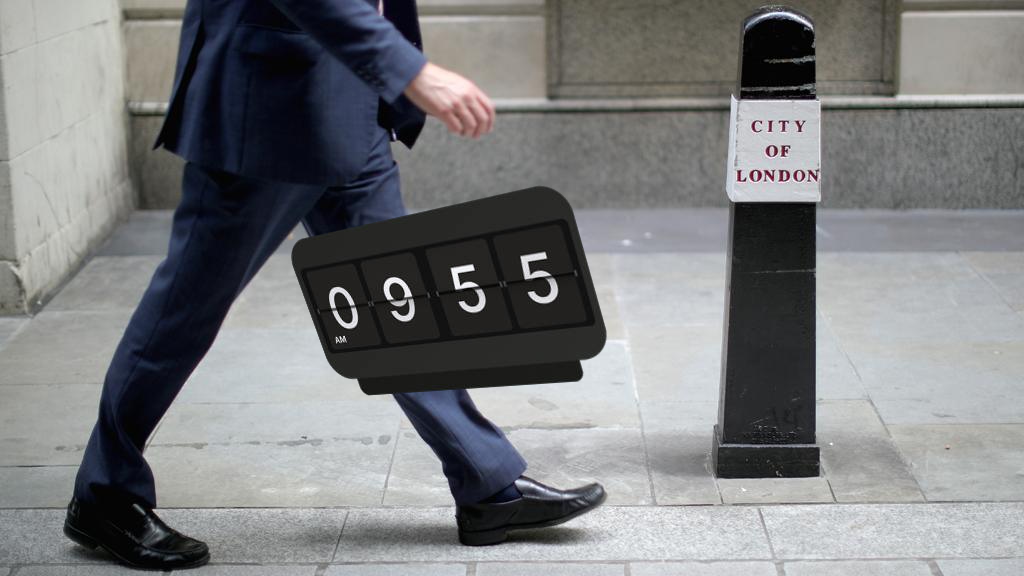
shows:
9,55
